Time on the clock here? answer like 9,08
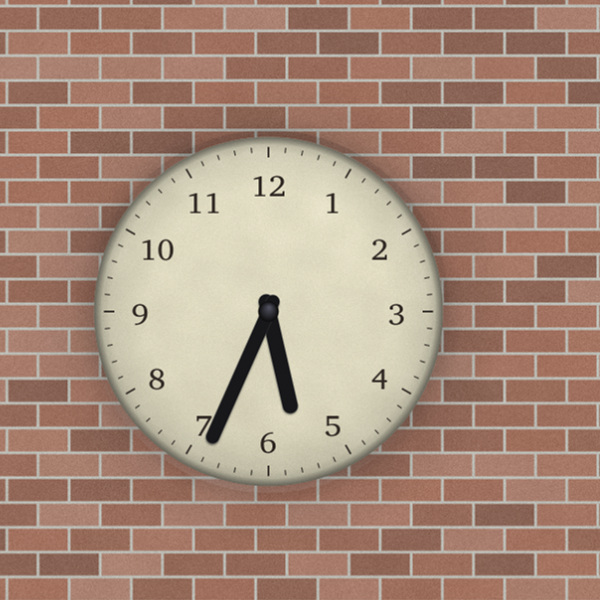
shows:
5,34
